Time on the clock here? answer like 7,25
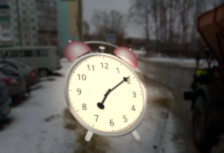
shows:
7,09
